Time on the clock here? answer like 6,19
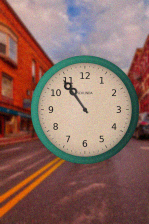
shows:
10,54
